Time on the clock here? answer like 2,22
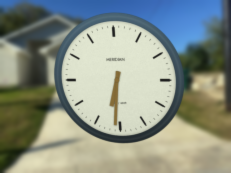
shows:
6,31
